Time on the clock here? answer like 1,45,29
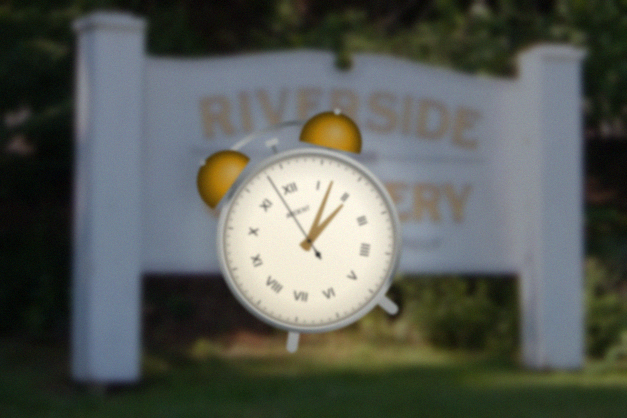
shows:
2,06,58
